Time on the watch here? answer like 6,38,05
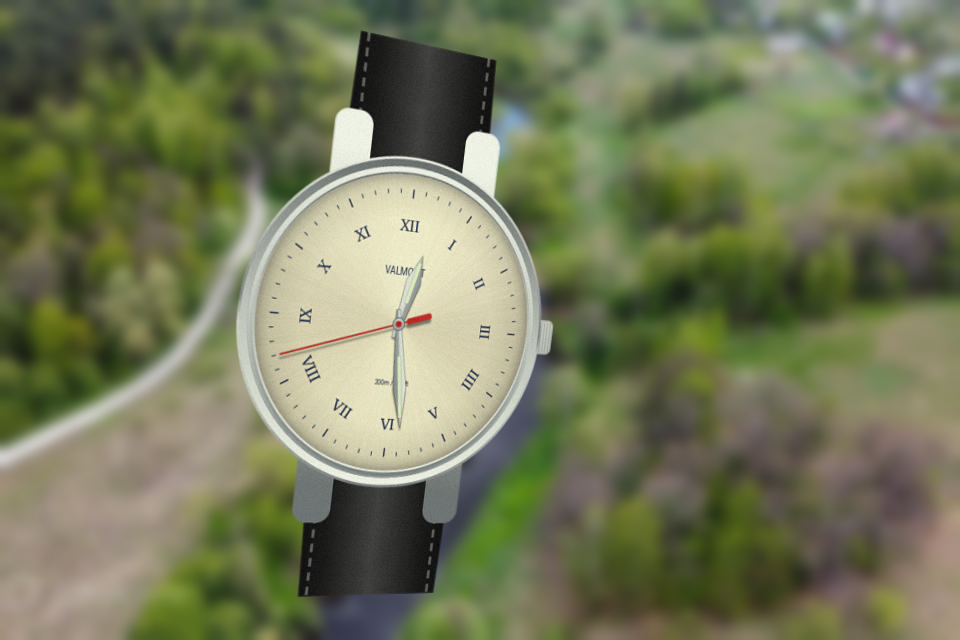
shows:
12,28,42
